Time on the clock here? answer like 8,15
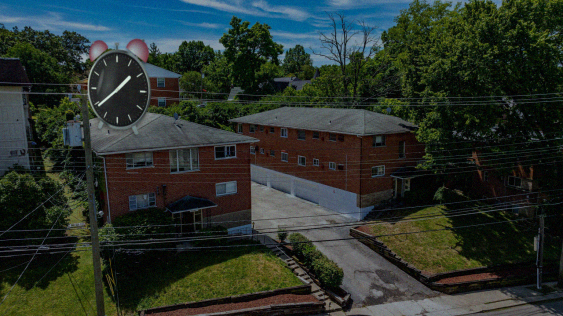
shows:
1,39
